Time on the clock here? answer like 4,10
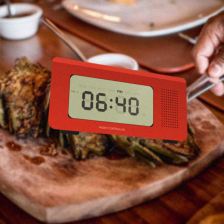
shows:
6,40
